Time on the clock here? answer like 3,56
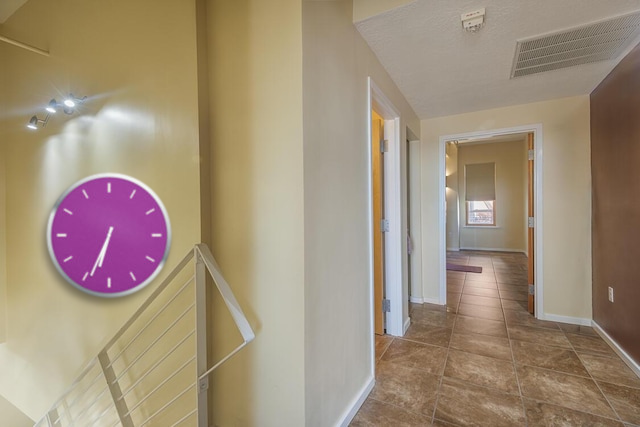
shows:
6,34
